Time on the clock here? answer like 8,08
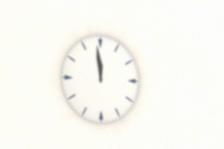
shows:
11,59
